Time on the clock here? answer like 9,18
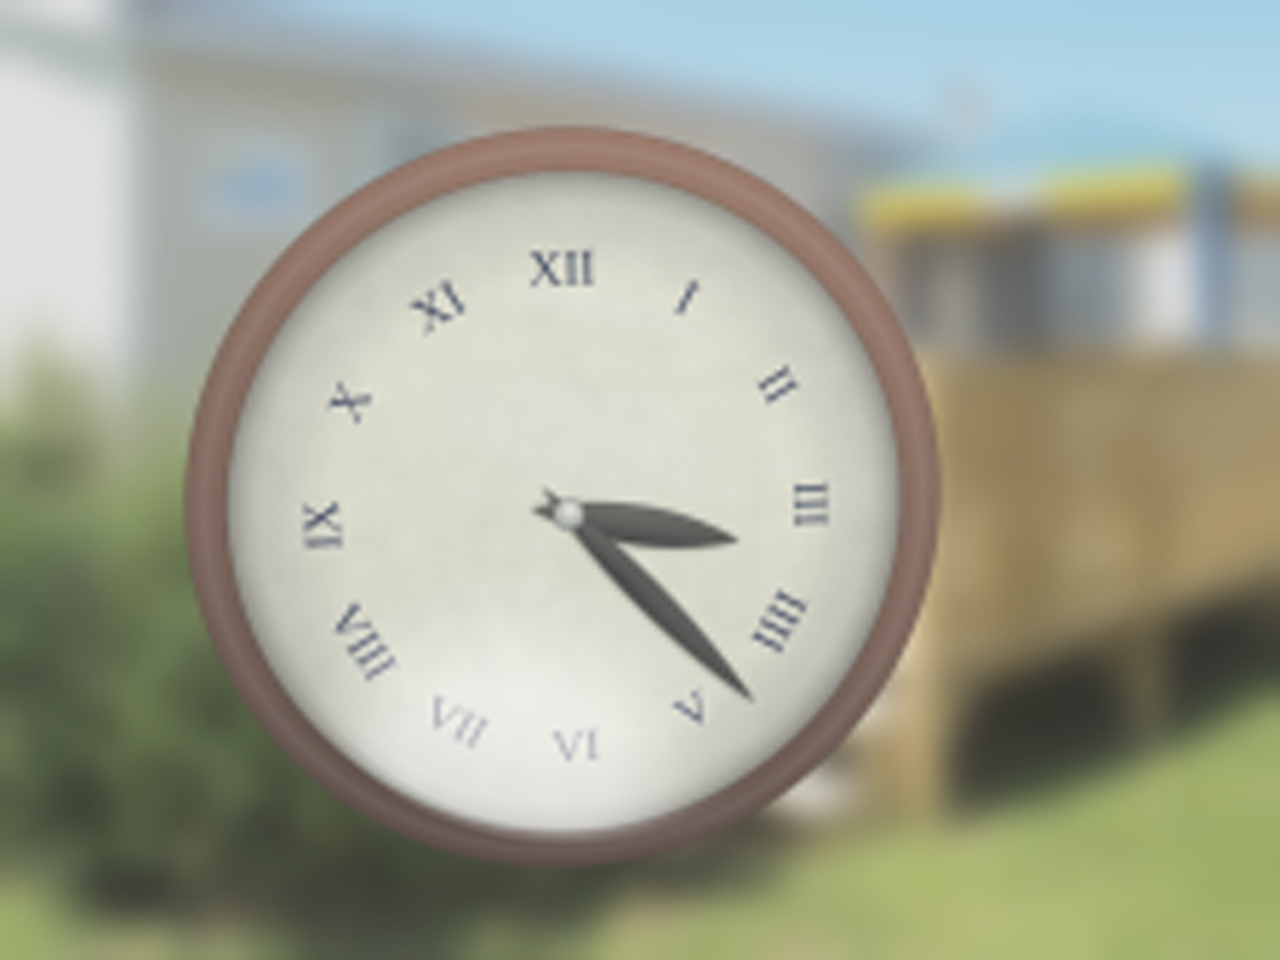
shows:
3,23
